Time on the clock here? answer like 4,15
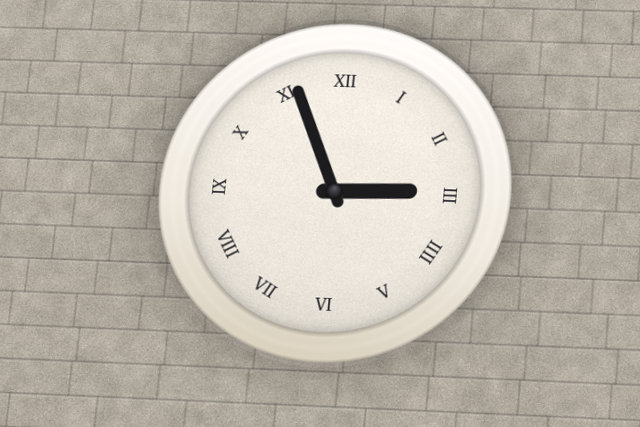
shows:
2,56
